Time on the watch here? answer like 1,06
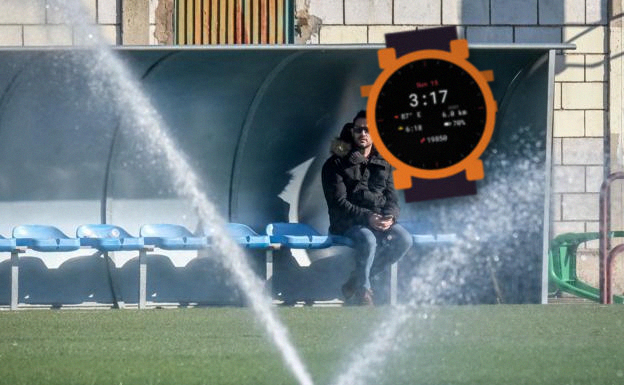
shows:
3,17
